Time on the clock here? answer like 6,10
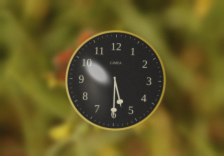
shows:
5,30
